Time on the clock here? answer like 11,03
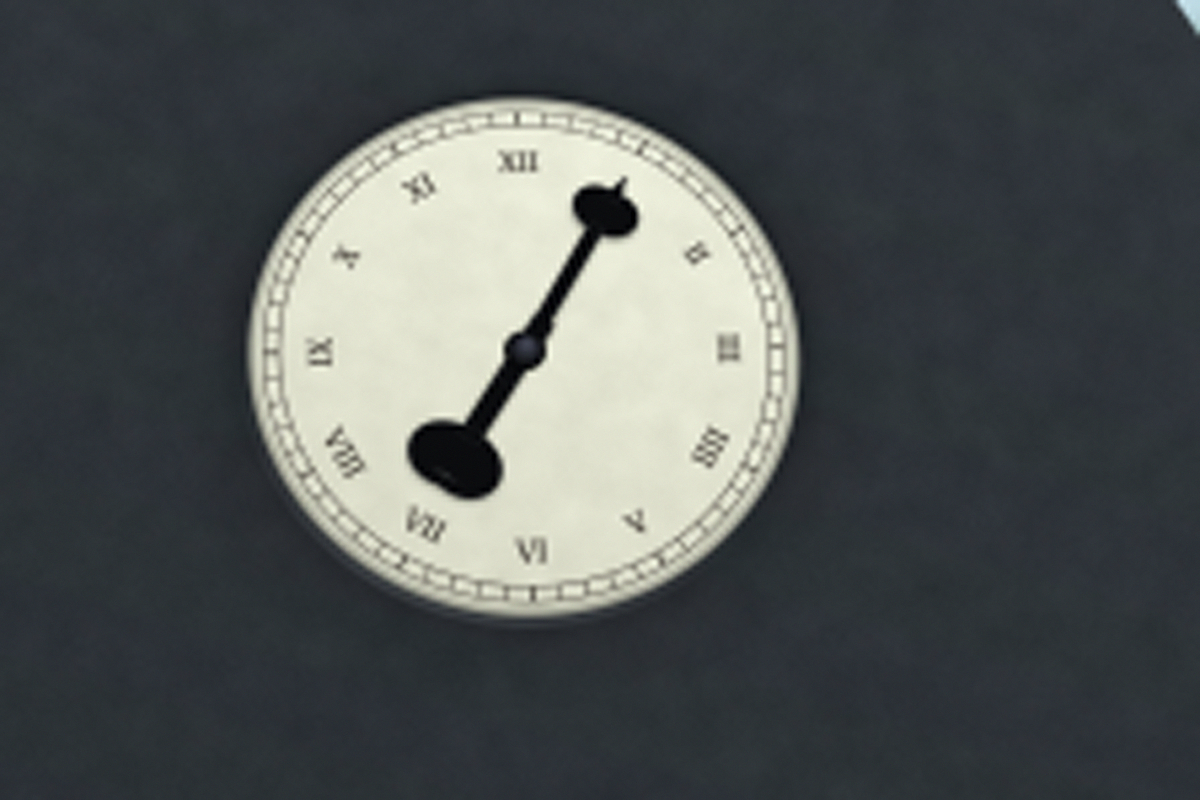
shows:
7,05
